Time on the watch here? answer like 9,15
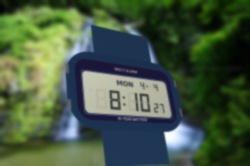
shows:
8,10
